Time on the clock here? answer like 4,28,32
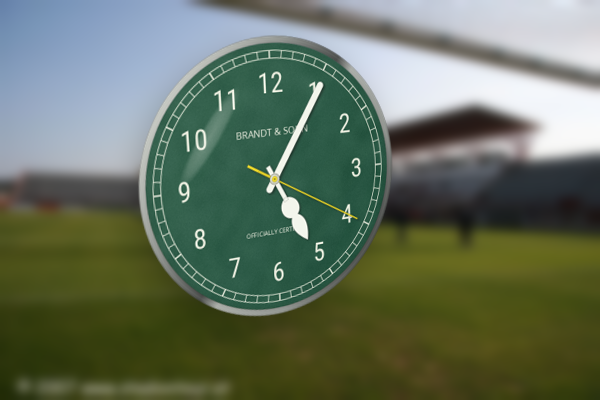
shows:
5,05,20
